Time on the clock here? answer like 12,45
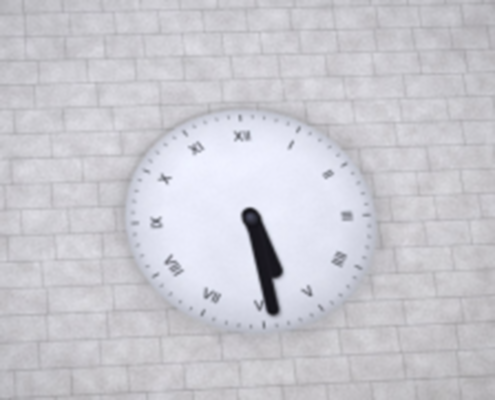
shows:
5,29
